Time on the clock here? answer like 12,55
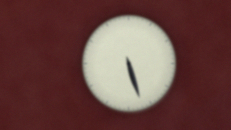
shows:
5,27
